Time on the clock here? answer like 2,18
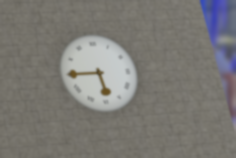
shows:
5,45
